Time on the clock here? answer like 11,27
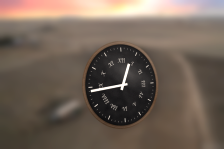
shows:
12,44
